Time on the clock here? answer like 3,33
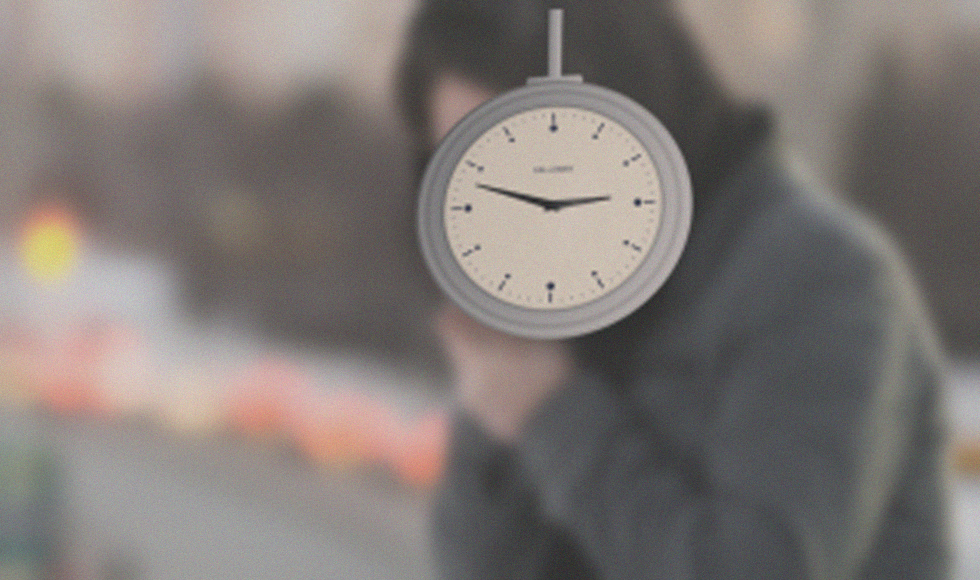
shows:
2,48
